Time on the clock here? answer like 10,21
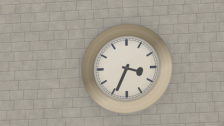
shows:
3,34
